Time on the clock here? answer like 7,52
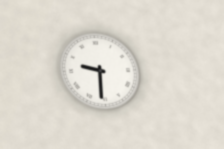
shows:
9,31
